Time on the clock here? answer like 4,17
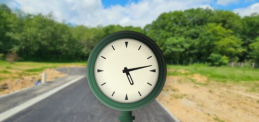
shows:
5,13
